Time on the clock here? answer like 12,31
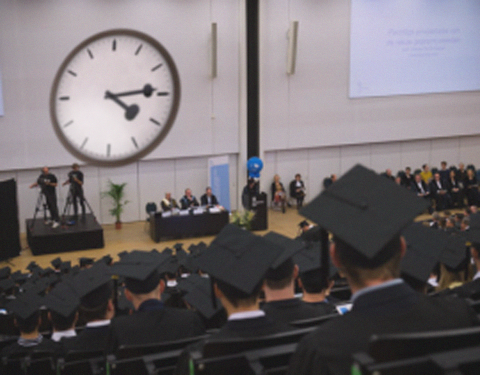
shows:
4,14
